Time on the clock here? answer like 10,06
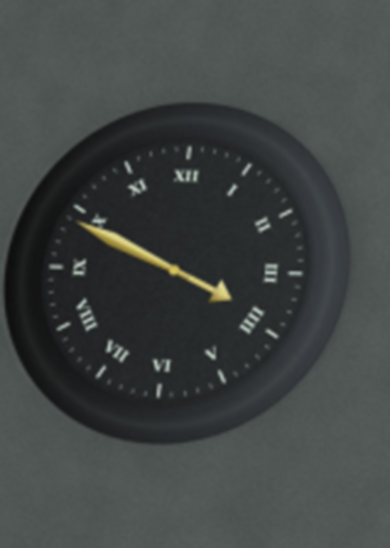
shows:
3,49
